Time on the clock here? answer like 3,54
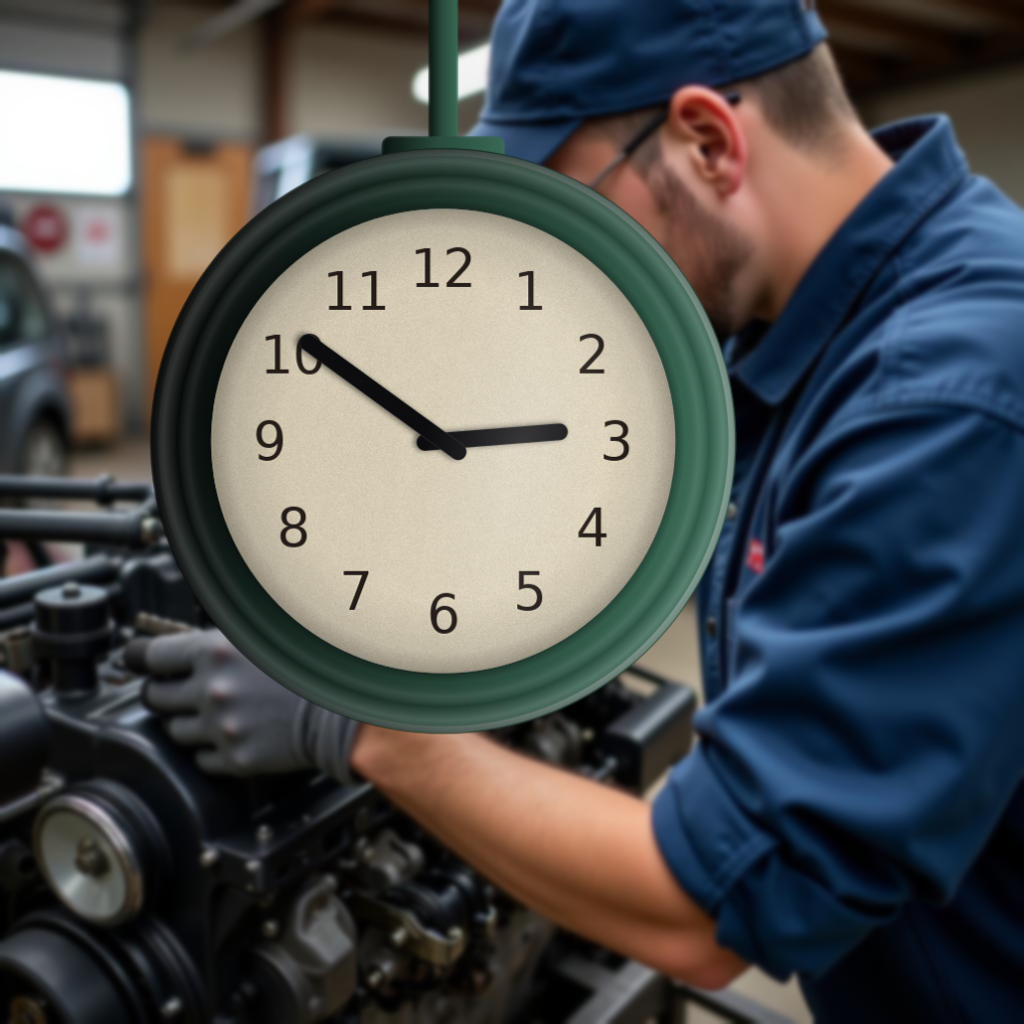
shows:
2,51
